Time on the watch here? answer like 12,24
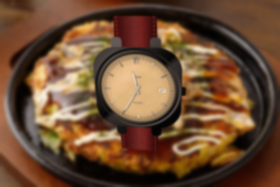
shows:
11,35
